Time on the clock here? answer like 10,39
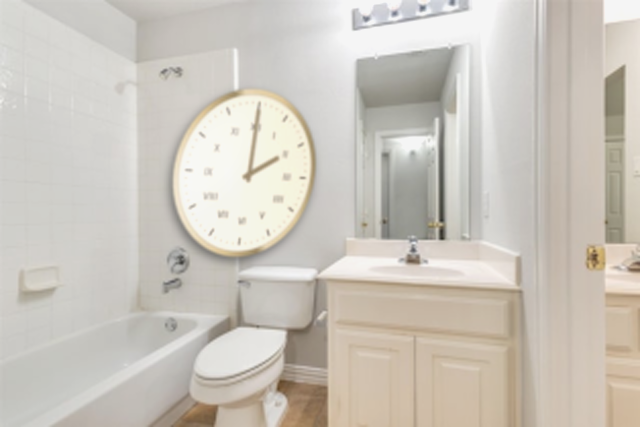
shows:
2,00
